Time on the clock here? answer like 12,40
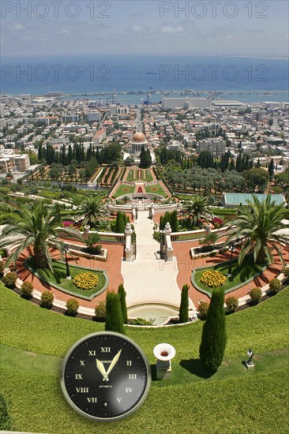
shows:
11,05
